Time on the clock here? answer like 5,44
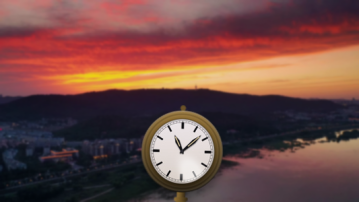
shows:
11,08
